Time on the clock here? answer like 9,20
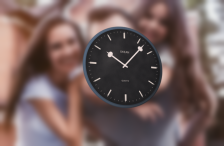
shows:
10,07
